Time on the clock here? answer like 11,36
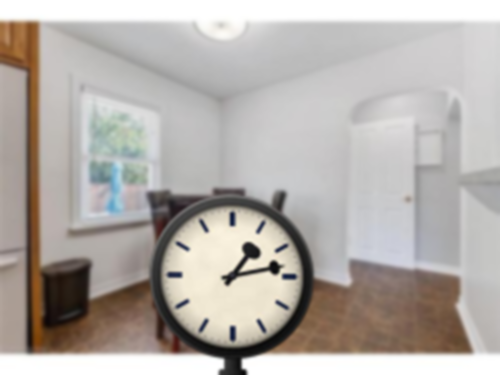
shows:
1,13
